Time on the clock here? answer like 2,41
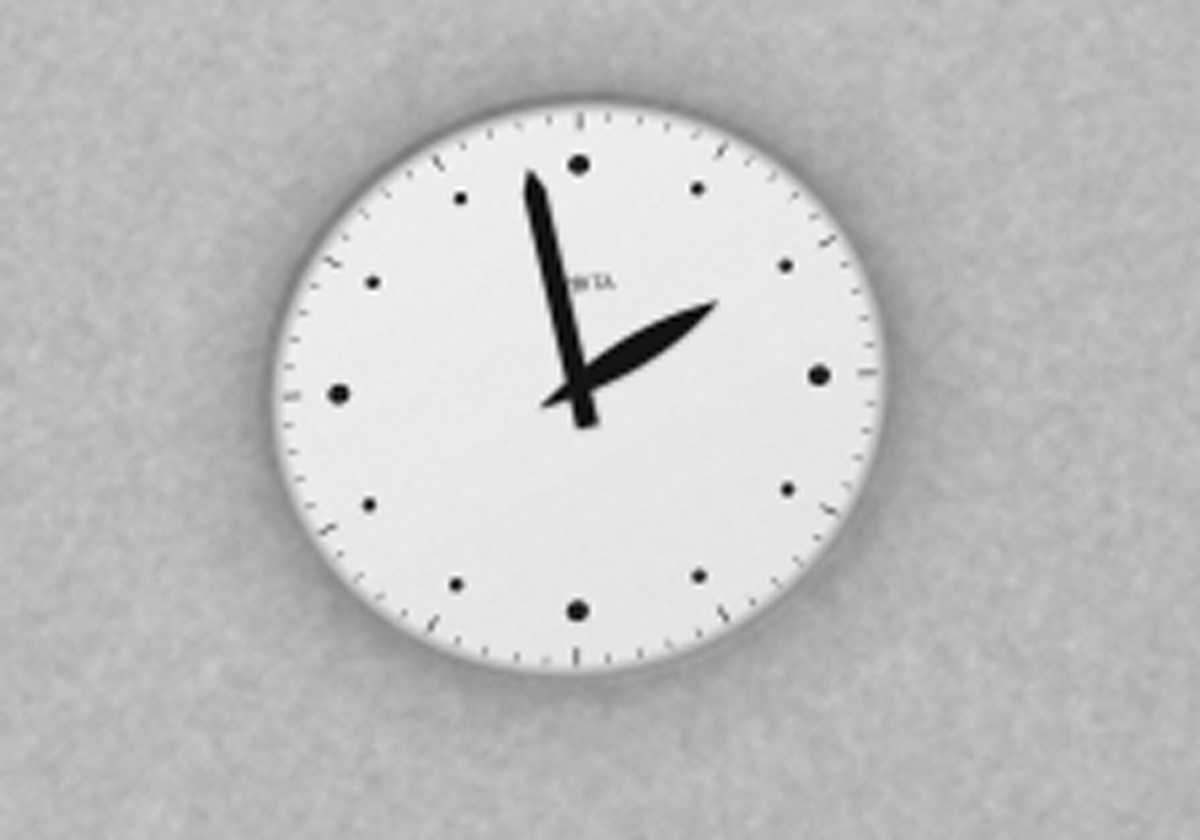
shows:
1,58
